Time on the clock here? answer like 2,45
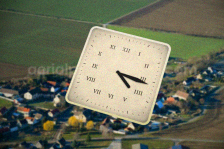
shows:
4,16
